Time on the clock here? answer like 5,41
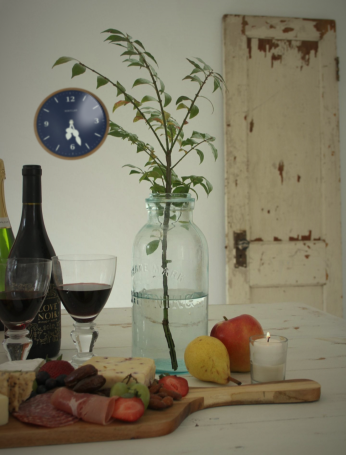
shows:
6,27
